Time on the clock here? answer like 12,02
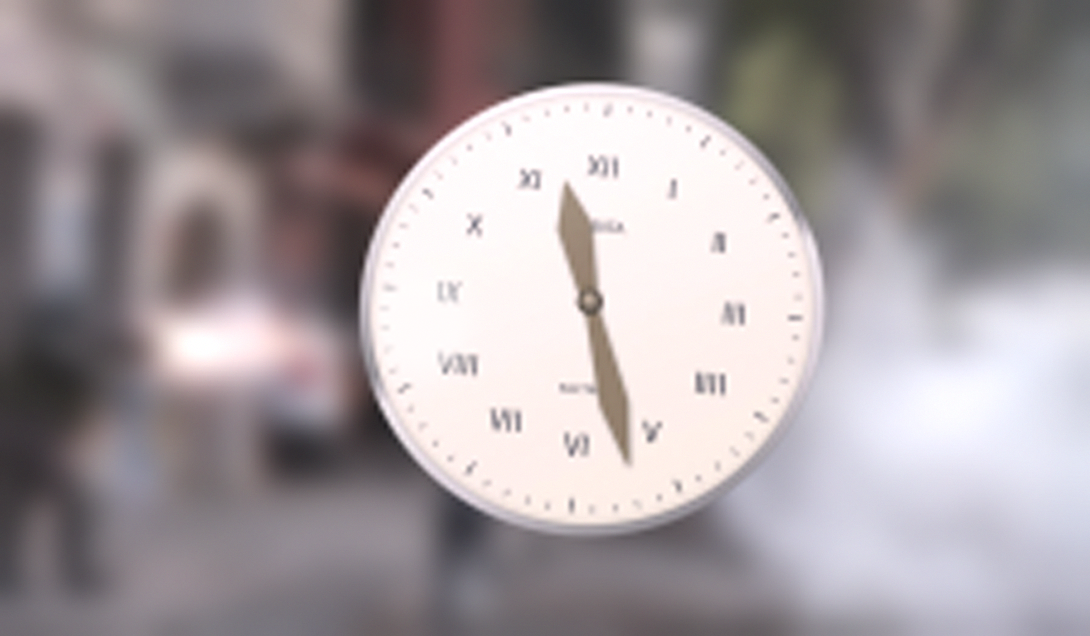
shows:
11,27
